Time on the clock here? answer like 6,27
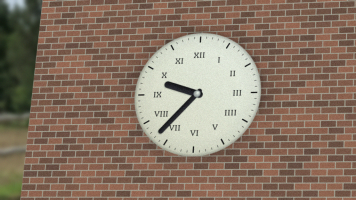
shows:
9,37
